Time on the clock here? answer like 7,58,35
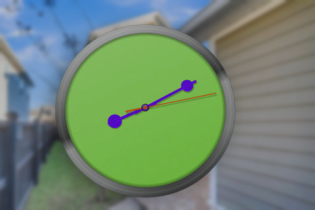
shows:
8,10,13
